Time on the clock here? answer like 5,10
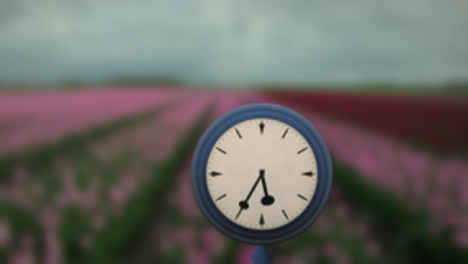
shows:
5,35
